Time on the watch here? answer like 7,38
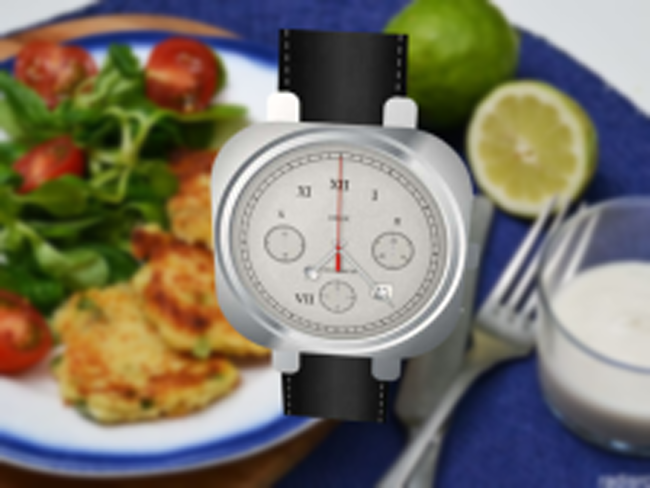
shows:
7,23
